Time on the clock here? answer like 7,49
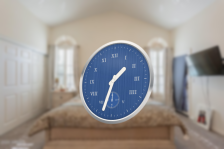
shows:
1,33
